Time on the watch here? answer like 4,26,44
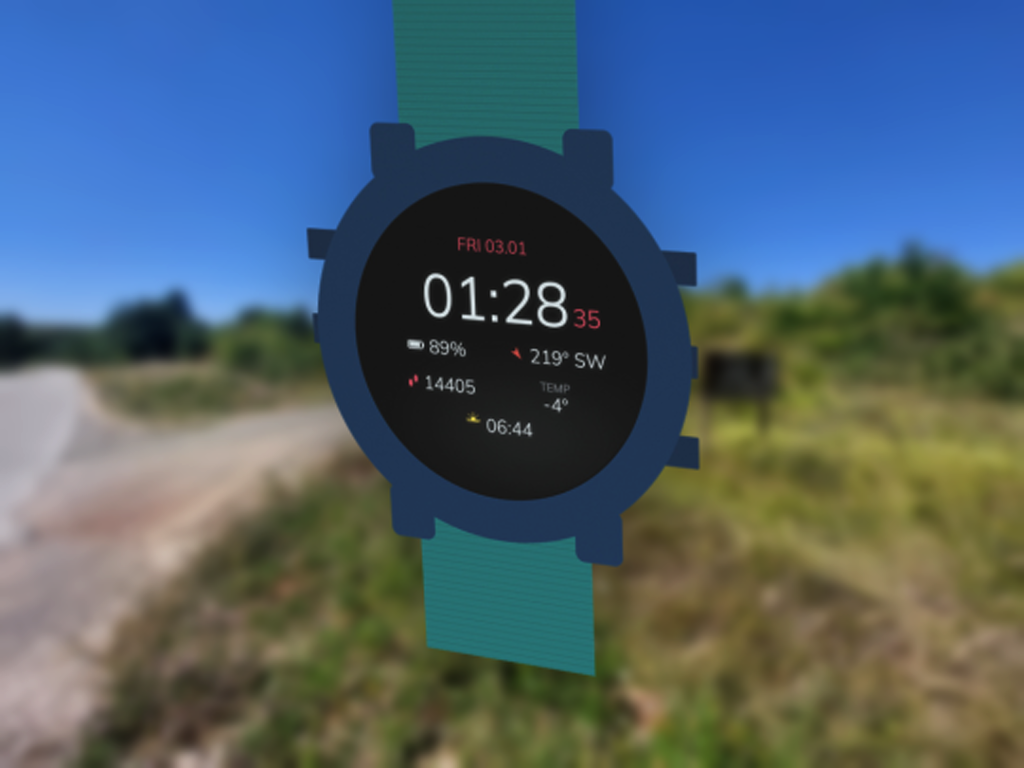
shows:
1,28,35
